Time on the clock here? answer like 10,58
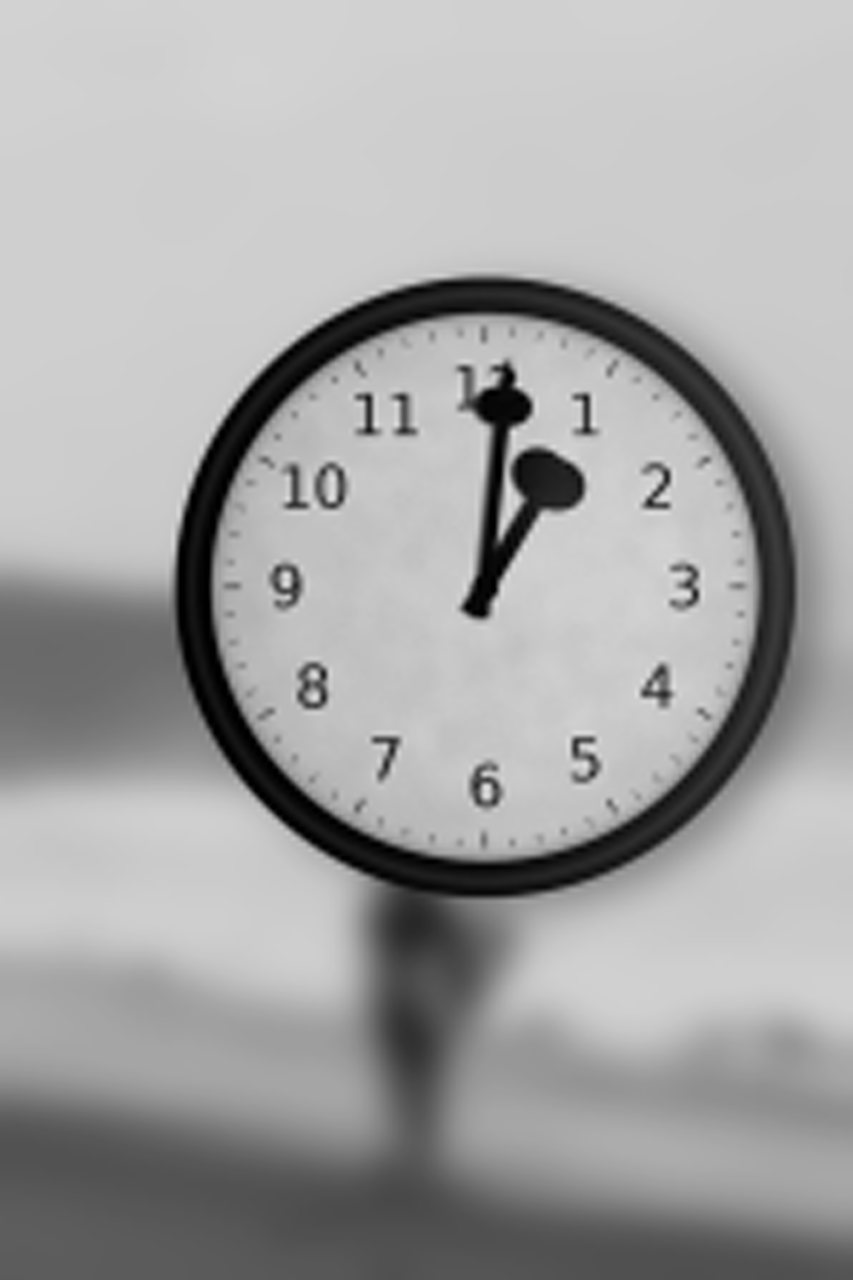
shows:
1,01
